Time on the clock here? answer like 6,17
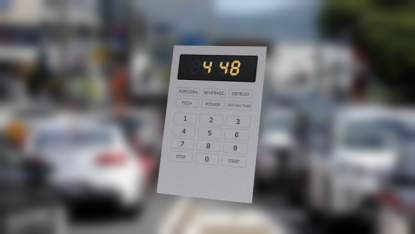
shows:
4,48
